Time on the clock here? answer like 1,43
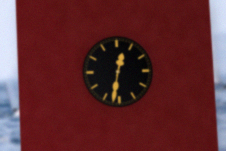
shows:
12,32
